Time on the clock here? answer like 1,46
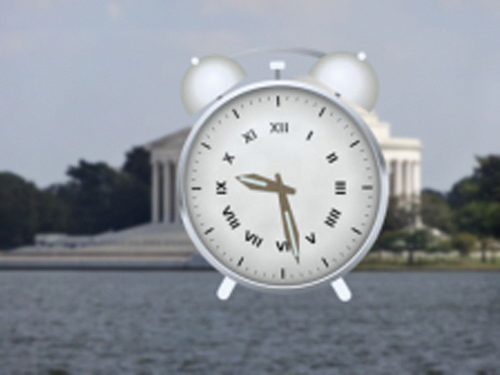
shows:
9,28
